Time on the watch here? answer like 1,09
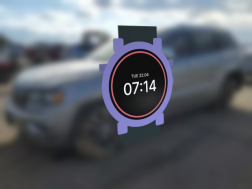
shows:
7,14
